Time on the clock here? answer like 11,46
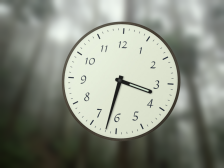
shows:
3,32
